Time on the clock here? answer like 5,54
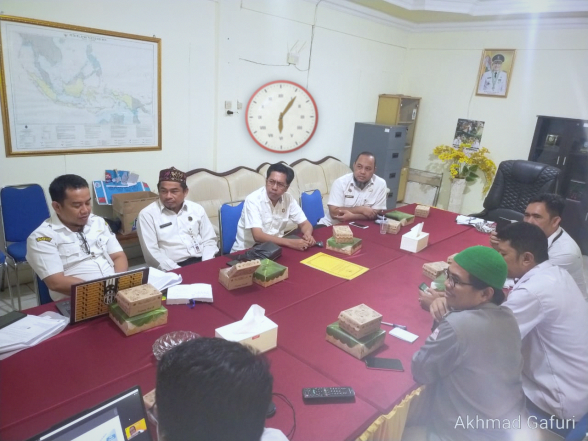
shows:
6,06
